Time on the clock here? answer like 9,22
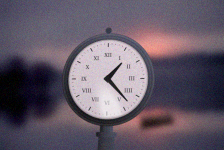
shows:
1,23
